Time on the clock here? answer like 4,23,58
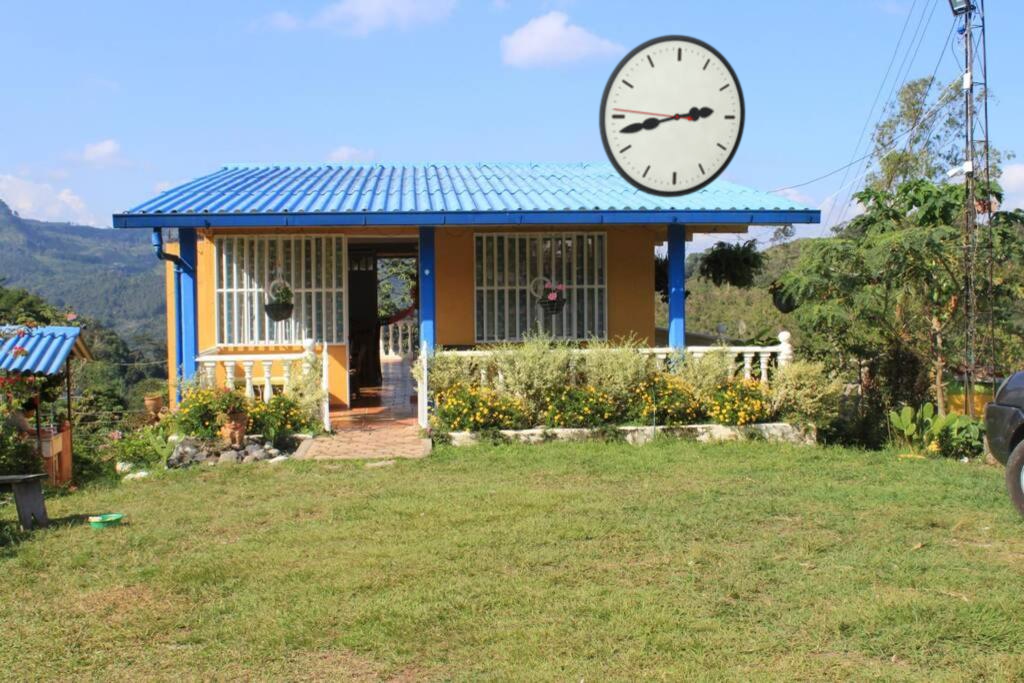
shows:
2,42,46
